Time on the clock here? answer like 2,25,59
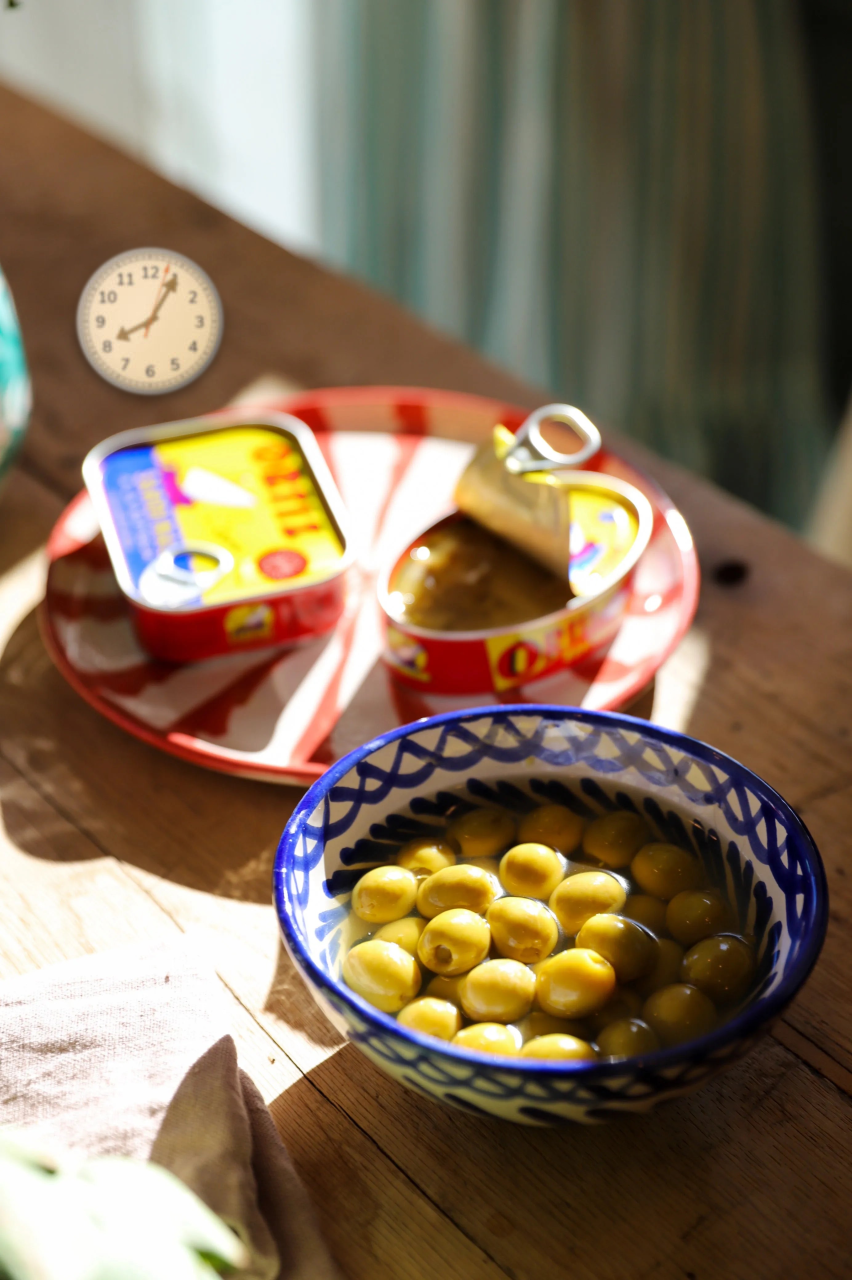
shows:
8,05,03
